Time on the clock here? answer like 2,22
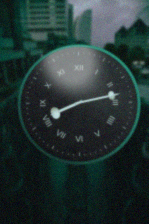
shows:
8,13
